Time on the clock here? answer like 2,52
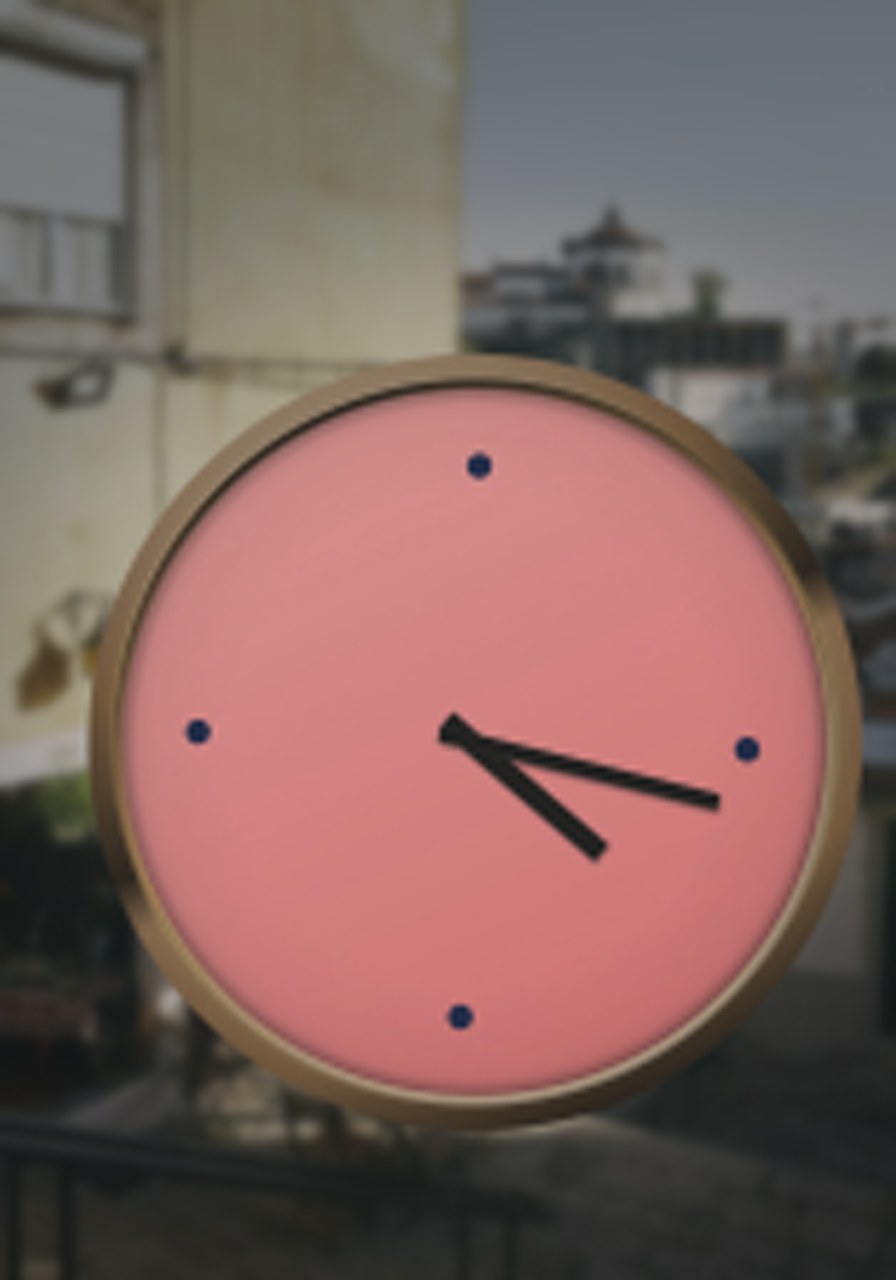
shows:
4,17
